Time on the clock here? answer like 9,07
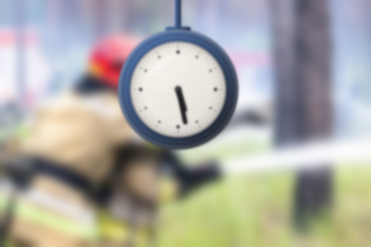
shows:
5,28
